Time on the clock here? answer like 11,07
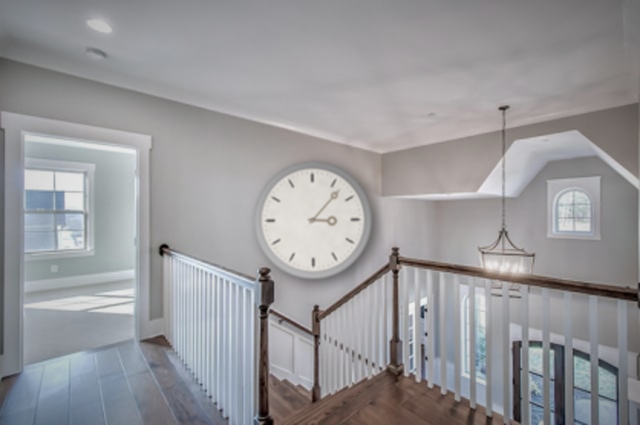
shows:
3,07
